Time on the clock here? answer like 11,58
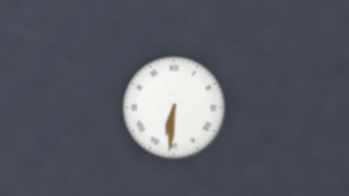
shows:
6,31
